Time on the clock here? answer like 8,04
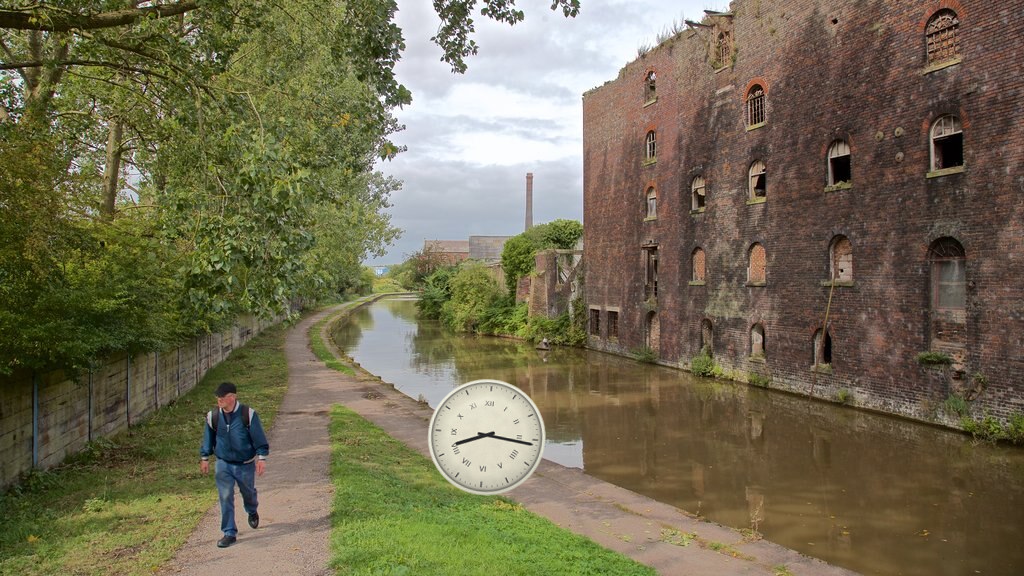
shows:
8,16
